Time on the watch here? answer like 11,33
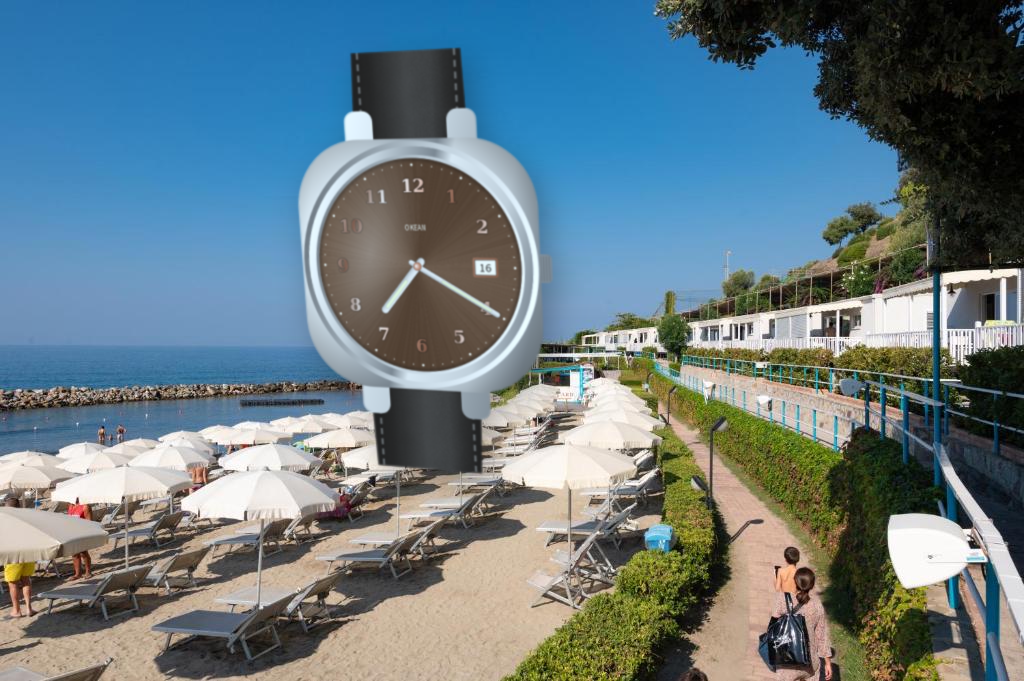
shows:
7,20
